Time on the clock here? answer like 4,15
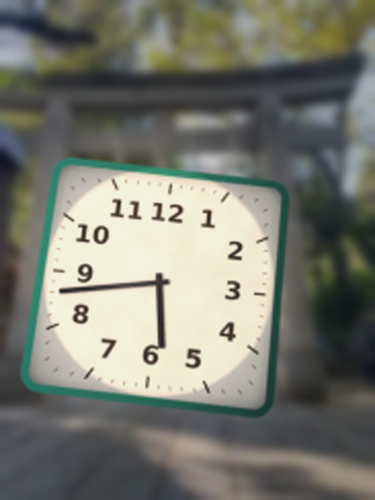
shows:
5,43
